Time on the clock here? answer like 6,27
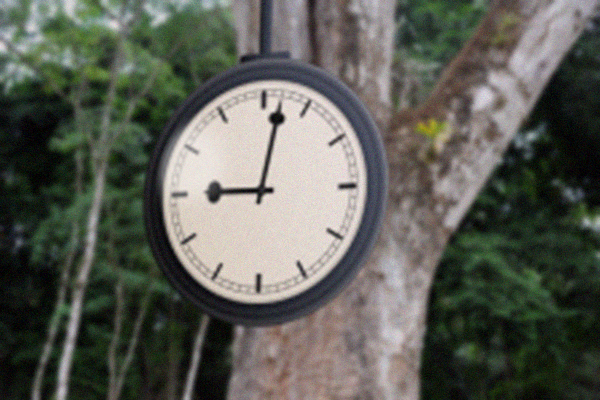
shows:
9,02
